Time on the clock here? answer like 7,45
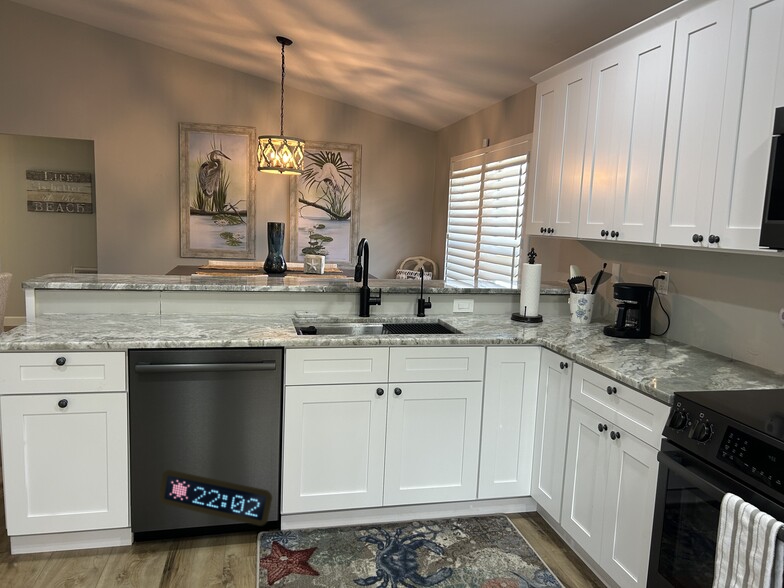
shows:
22,02
